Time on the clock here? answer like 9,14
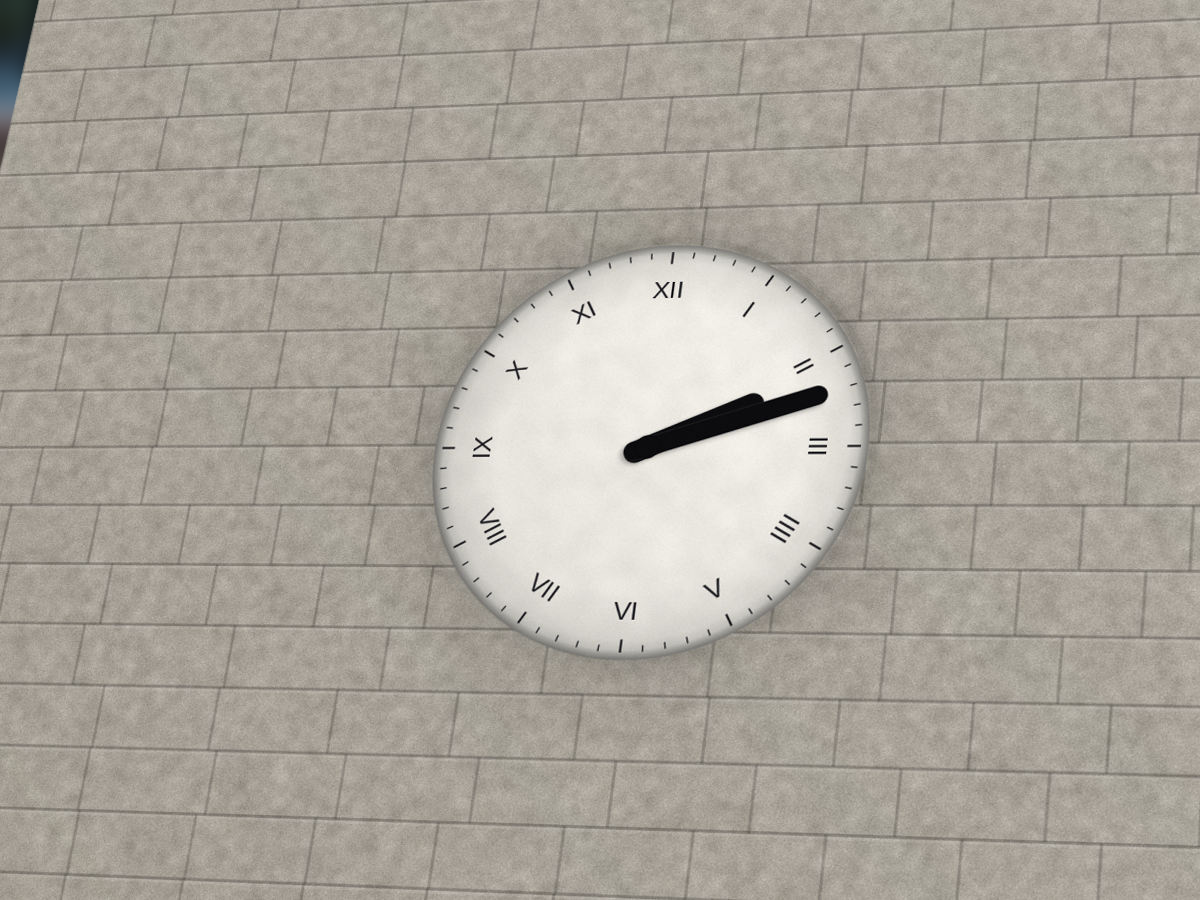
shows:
2,12
